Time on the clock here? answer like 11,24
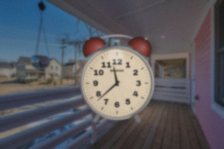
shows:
11,38
